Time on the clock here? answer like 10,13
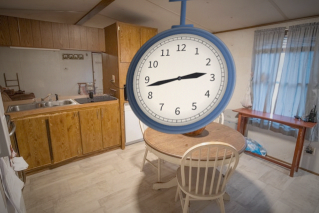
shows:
2,43
